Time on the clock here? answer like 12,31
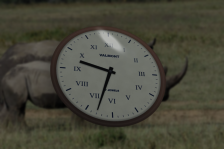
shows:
9,33
